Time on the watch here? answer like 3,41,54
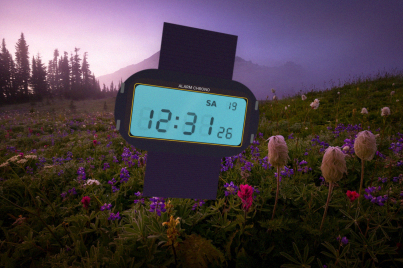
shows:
12,31,26
